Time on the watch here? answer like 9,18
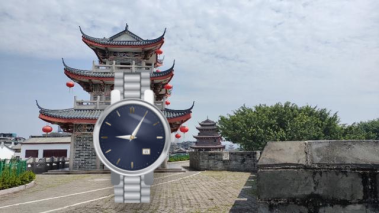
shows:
9,05
